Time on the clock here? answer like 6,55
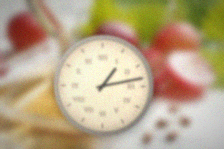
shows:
1,13
